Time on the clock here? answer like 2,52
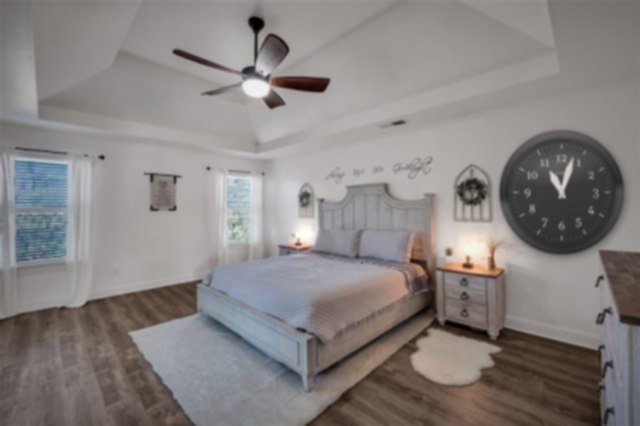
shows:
11,03
